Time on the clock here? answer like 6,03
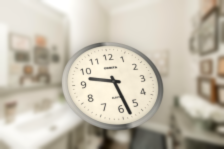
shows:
9,28
